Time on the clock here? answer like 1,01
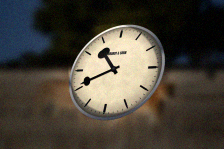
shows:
10,41
